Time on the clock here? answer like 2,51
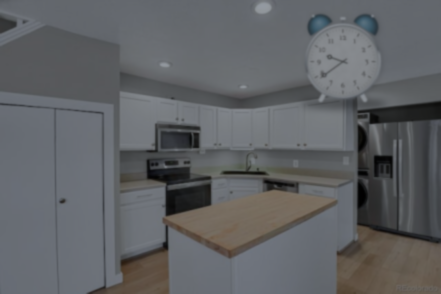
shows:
9,39
